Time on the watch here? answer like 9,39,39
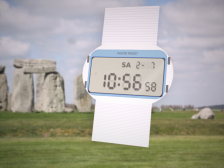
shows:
10,56,58
